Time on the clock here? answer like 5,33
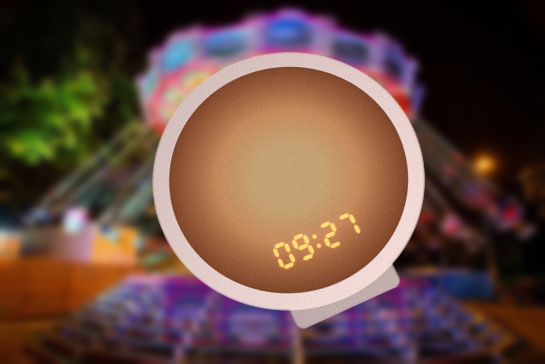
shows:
9,27
